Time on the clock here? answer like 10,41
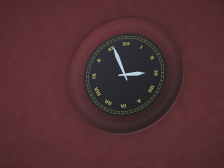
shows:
2,56
